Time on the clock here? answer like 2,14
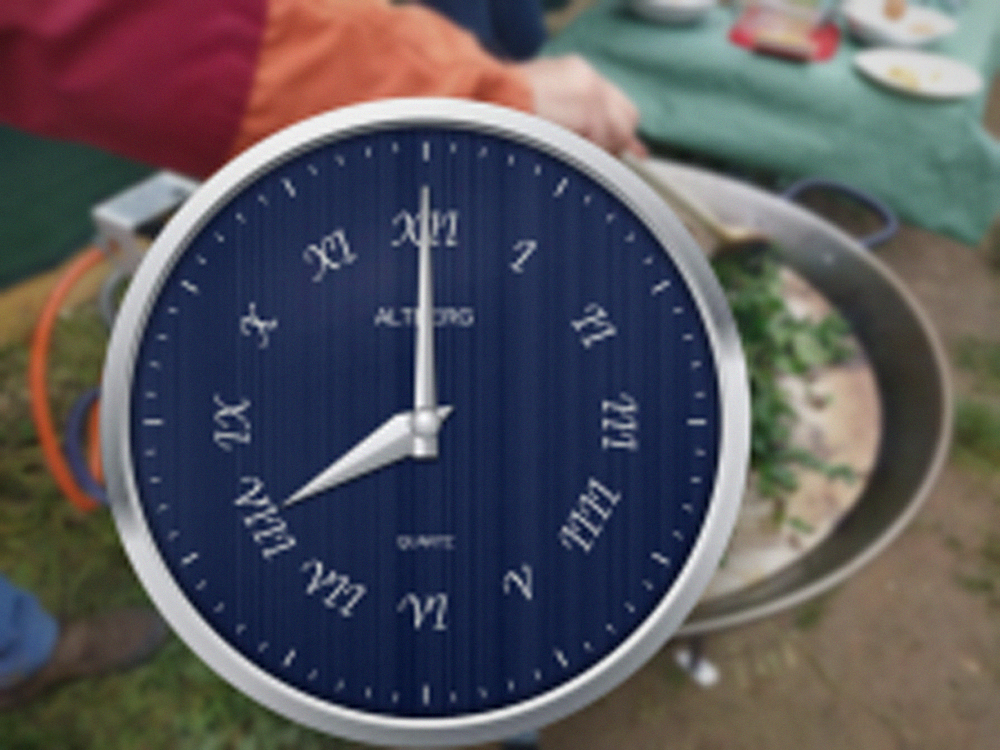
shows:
8,00
